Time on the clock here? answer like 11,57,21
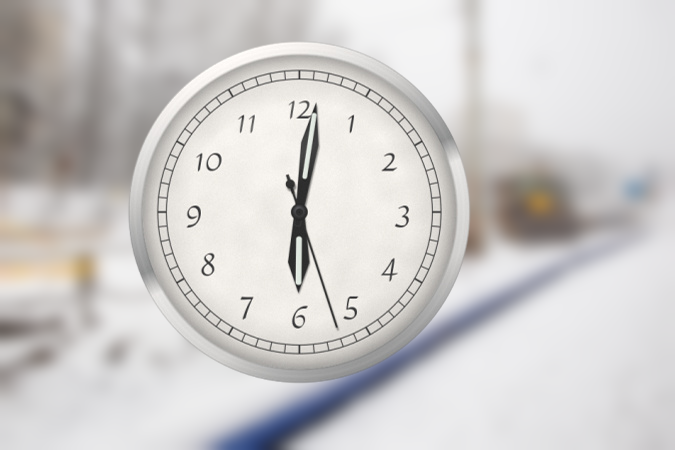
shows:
6,01,27
